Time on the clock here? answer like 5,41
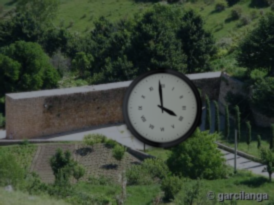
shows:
3,59
